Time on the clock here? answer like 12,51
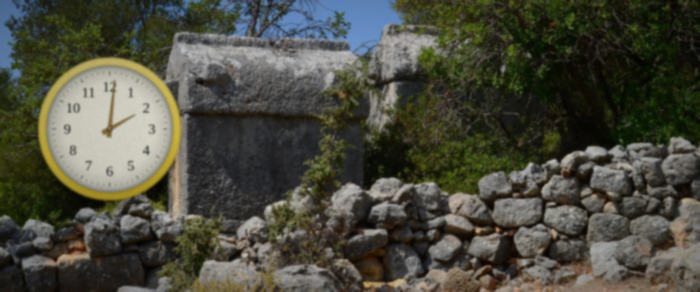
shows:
2,01
